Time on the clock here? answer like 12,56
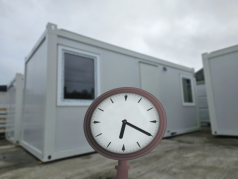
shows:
6,20
